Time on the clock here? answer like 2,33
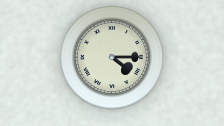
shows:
4,15
